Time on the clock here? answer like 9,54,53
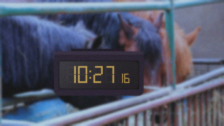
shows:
10,27,16
